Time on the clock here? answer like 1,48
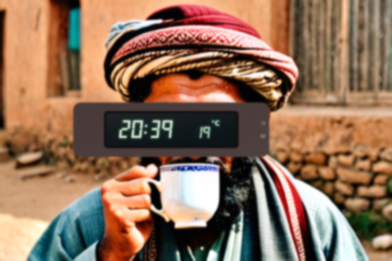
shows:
20,39
